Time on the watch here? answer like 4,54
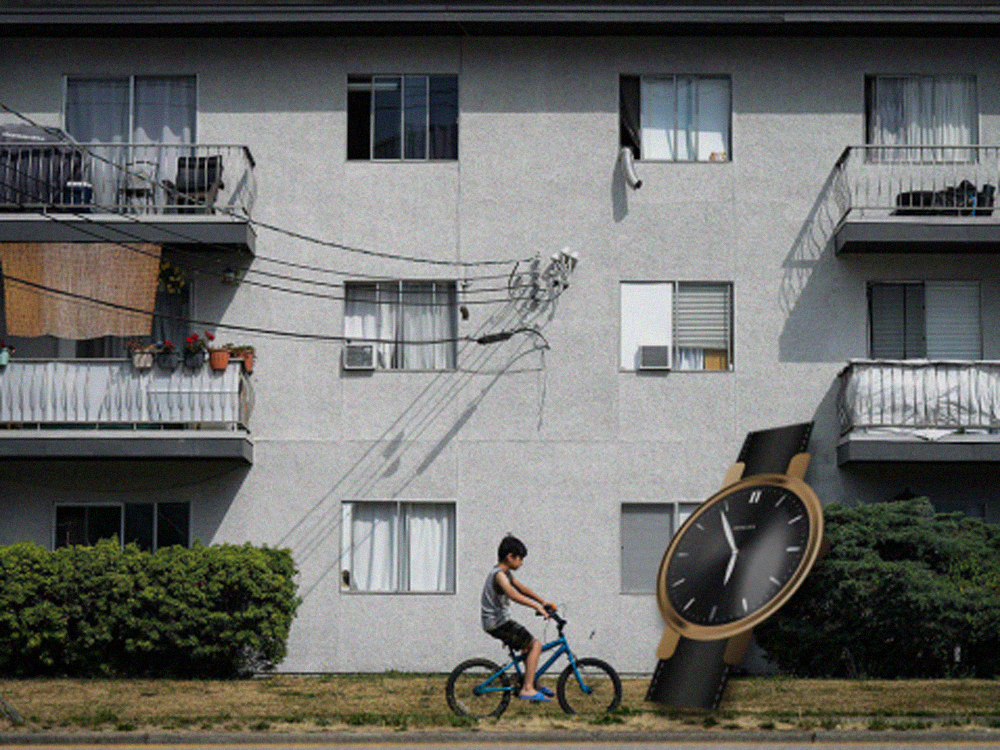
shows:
5,54
